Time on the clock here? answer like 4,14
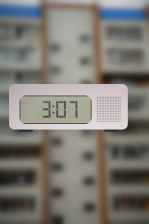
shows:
3,07
